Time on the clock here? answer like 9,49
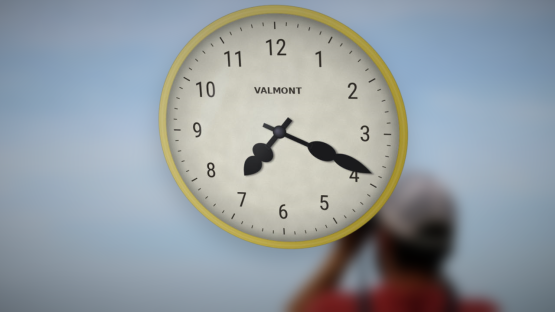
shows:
7,19
